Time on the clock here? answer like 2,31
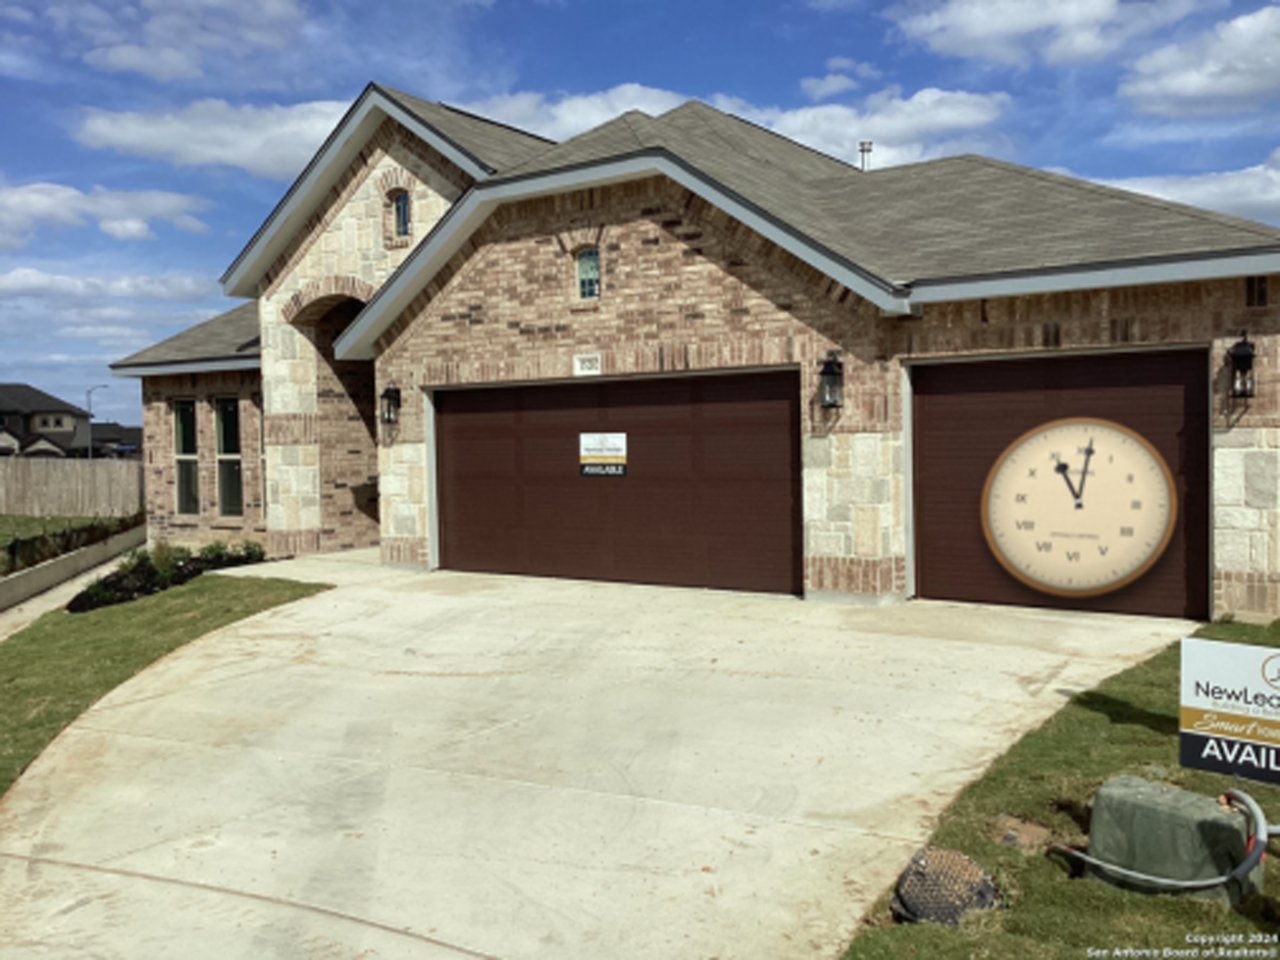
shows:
11,01
